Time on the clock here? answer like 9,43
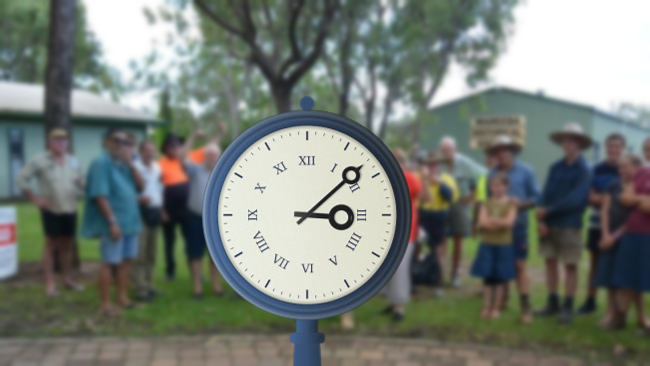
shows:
3,08
